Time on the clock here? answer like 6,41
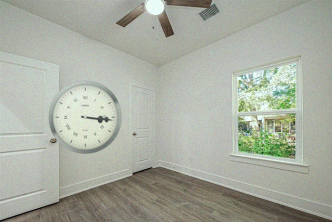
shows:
3,16
